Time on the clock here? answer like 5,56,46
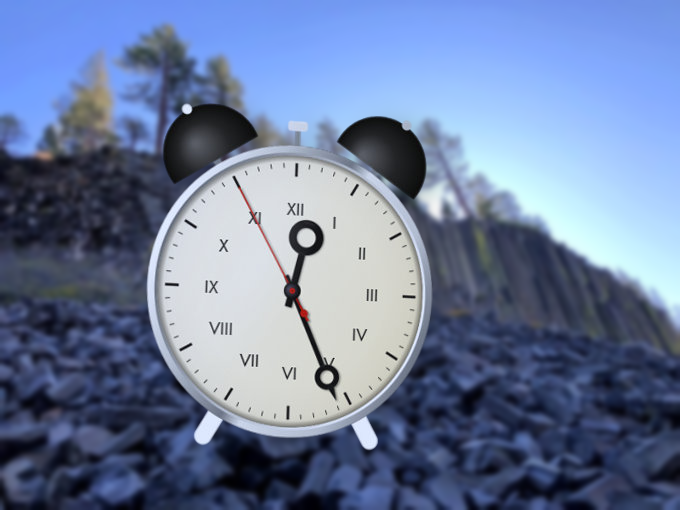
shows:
12,25,55
